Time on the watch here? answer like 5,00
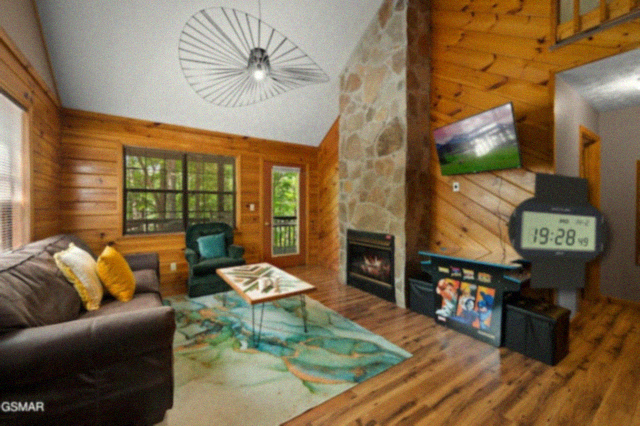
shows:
19,28
